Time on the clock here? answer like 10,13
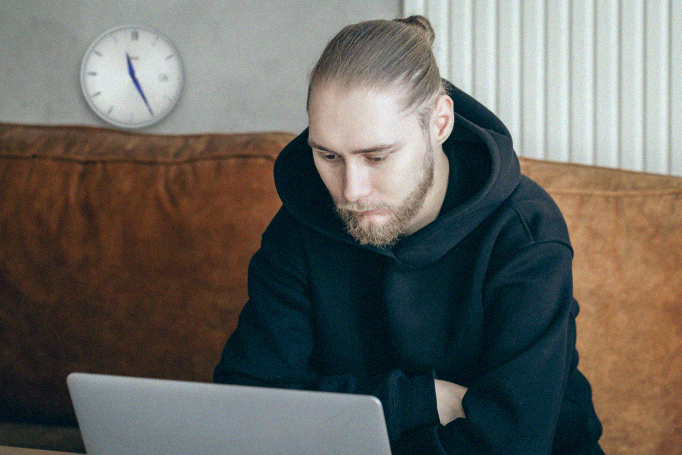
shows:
11,25
